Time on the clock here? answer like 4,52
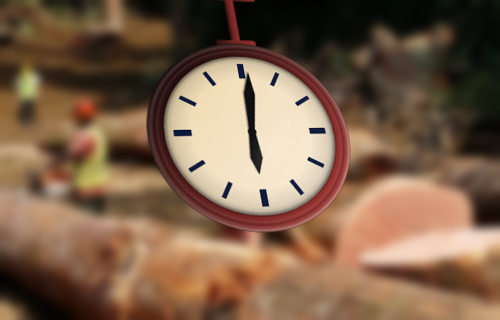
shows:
6,01
